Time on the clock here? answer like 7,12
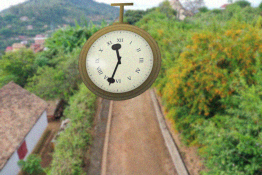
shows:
11,33
